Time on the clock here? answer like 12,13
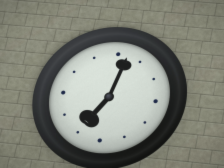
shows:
7,02
